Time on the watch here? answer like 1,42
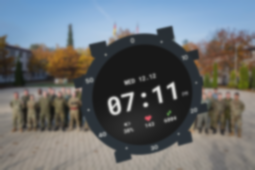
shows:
7,11
